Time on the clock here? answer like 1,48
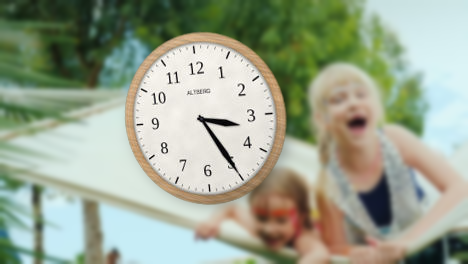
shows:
3,25
